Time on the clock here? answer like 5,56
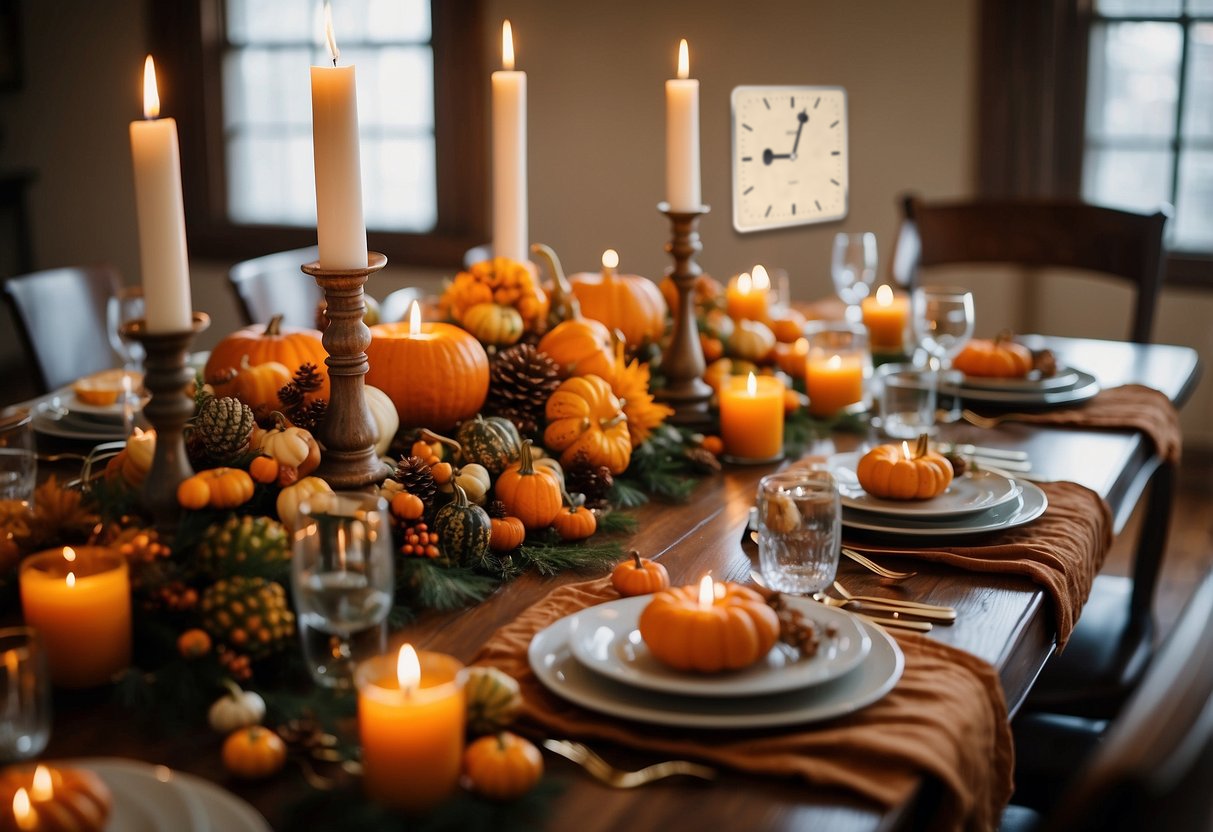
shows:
9,03
